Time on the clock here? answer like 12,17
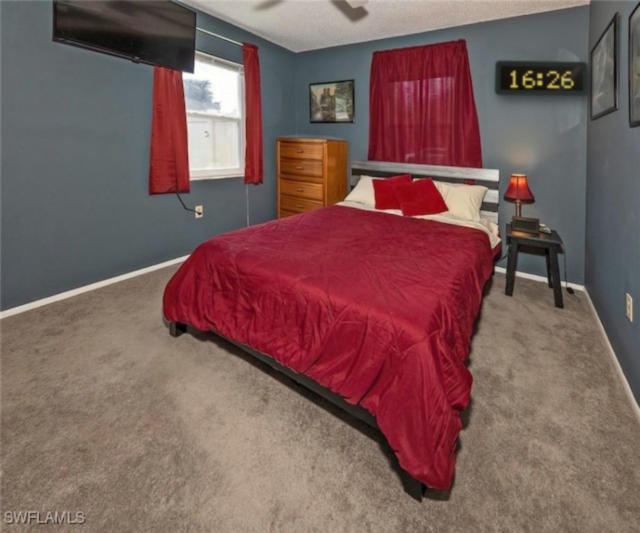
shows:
16,26
